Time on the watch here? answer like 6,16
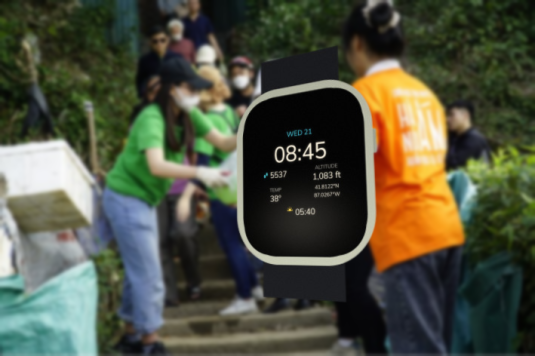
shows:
8,45
